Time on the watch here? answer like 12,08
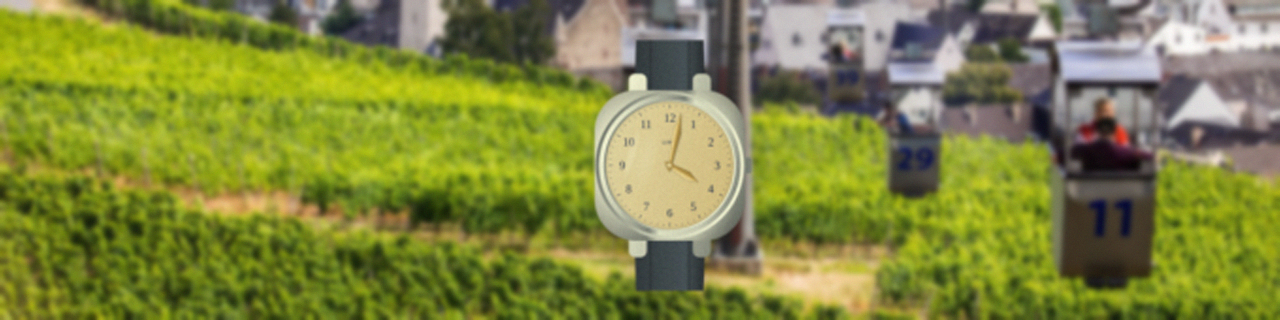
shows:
4,02
